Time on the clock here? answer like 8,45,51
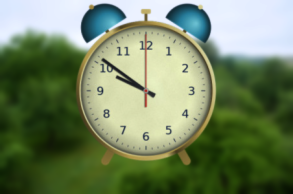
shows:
9,51,00
